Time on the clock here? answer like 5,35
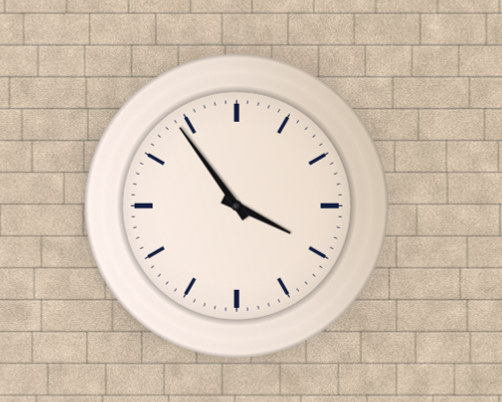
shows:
3,54
